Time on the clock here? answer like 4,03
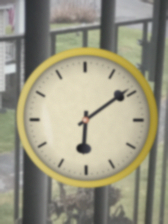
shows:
6,09
